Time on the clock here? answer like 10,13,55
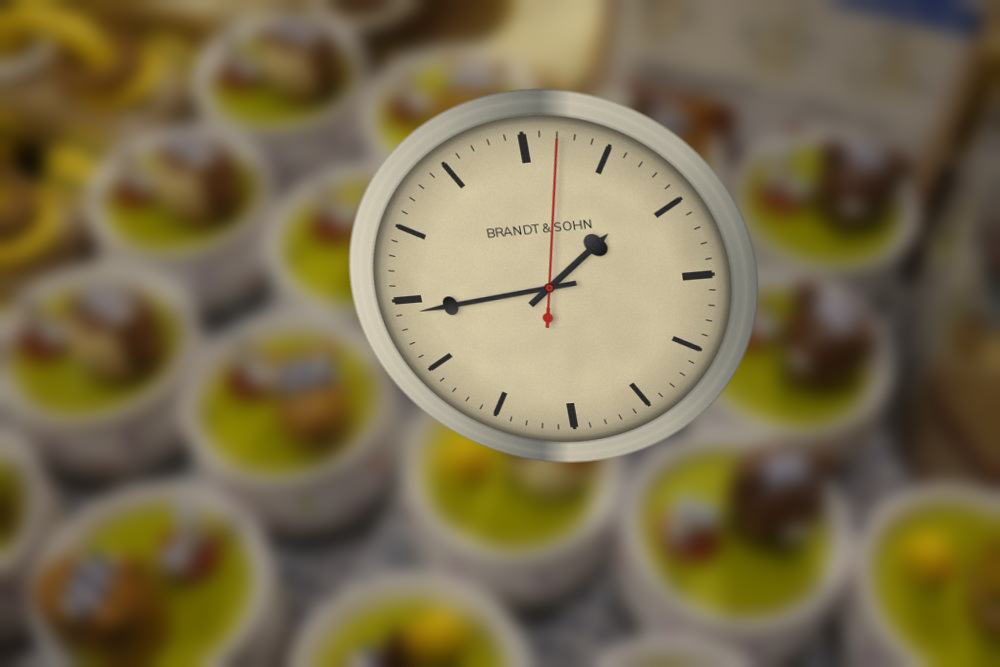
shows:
1,44,02
